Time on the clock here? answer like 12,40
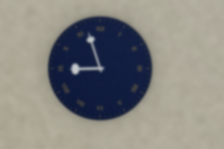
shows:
8,57
